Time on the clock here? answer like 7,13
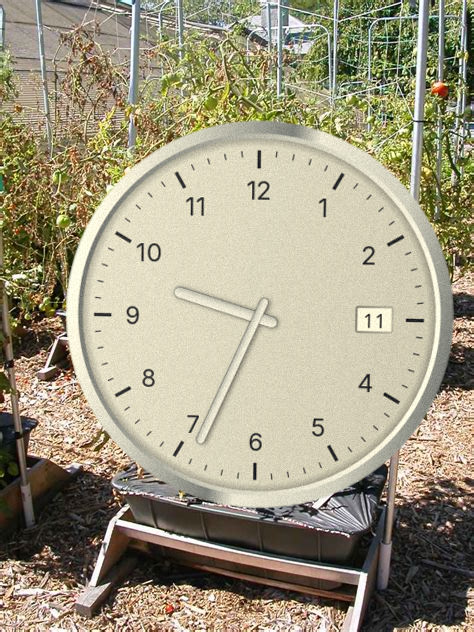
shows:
9,34
